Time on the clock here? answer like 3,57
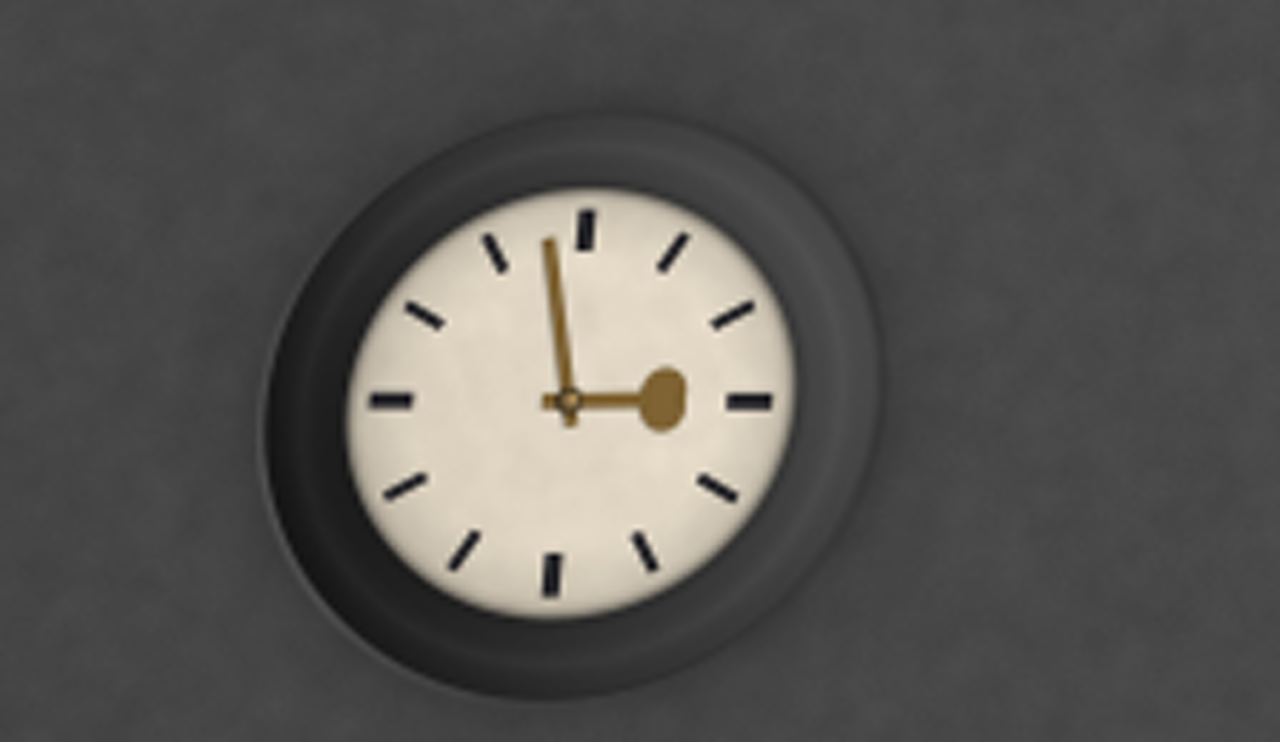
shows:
2,58
